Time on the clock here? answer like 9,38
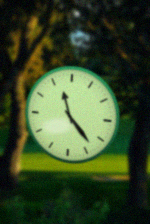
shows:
11,23
